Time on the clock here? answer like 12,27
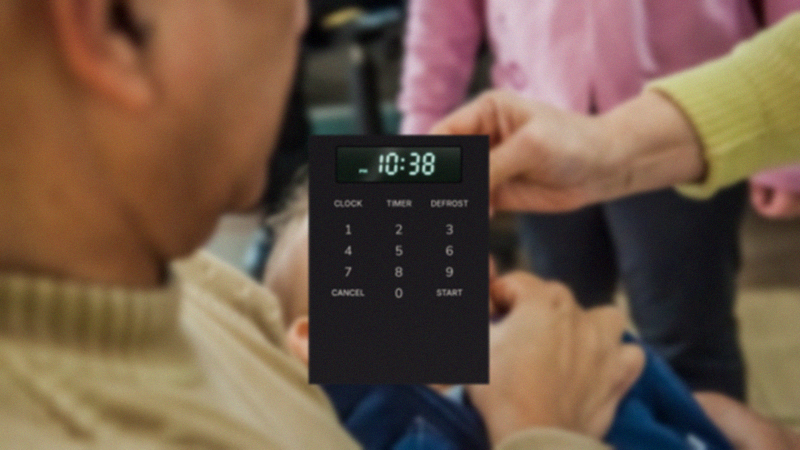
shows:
10,38
